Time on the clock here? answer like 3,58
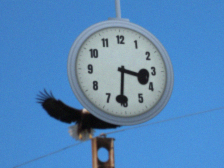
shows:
3,31
